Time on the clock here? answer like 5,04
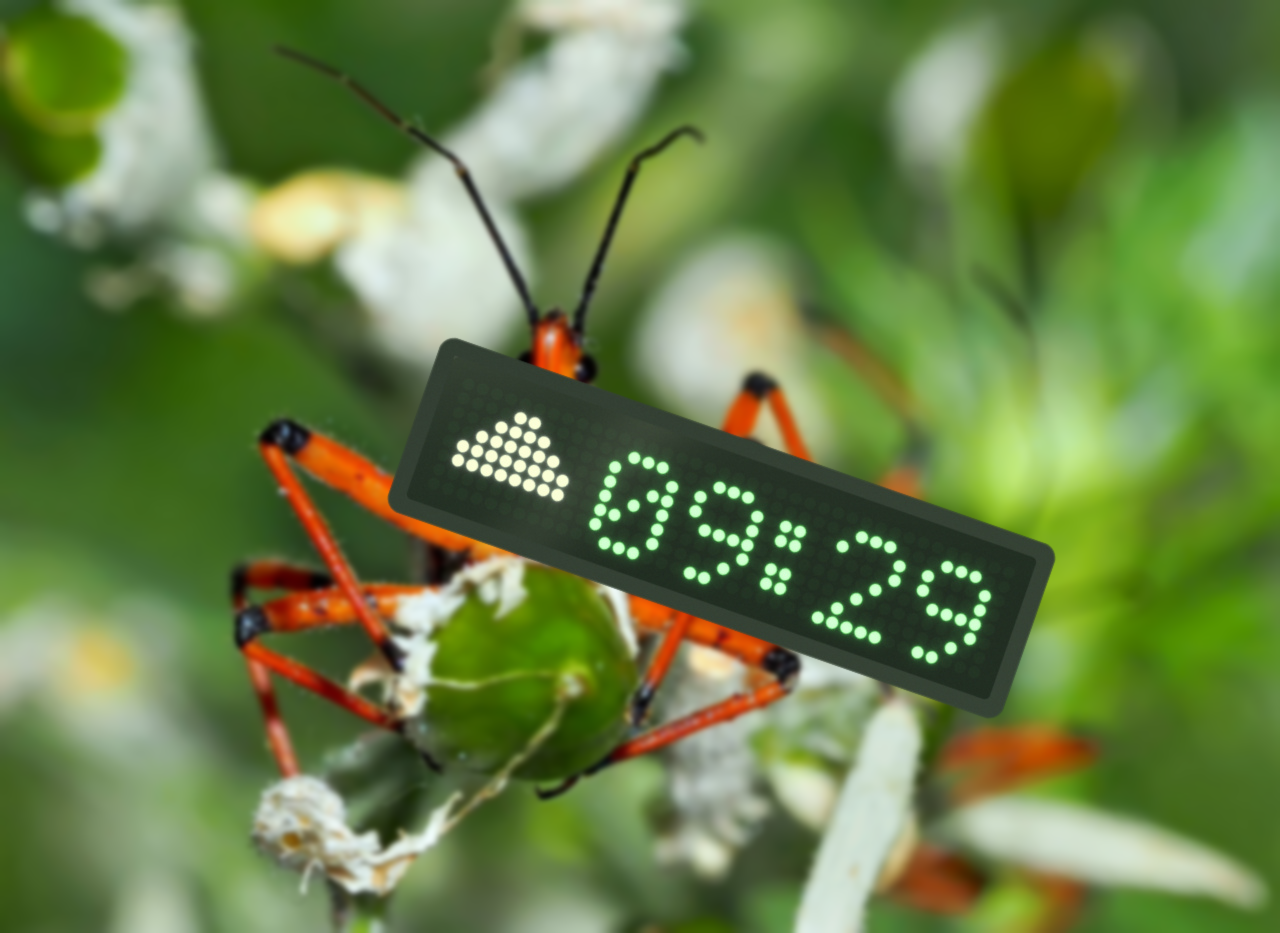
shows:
9,29
